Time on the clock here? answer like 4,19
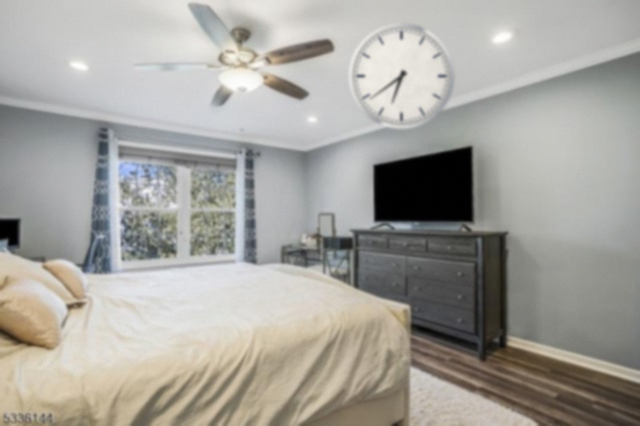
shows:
6,39
